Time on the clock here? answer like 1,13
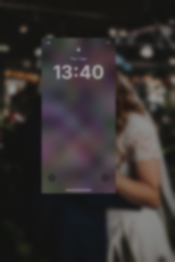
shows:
13,40
